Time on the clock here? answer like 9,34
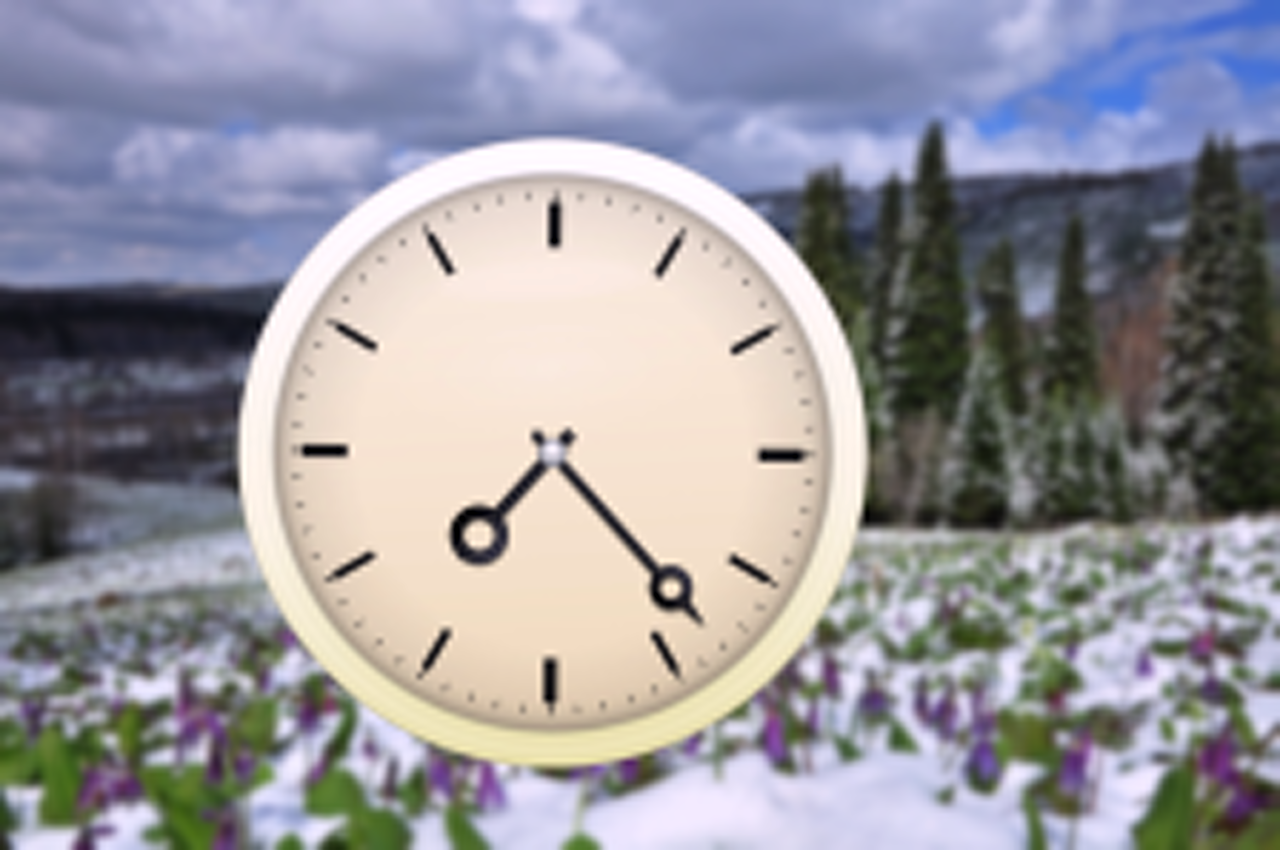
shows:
7,23
